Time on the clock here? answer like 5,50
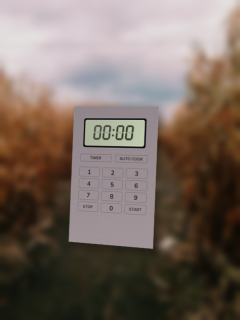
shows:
0,00
